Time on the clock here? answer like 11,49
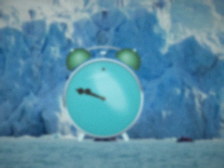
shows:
9,48
